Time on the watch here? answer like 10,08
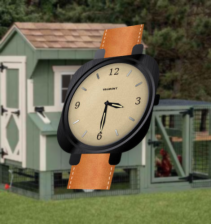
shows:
3,30
